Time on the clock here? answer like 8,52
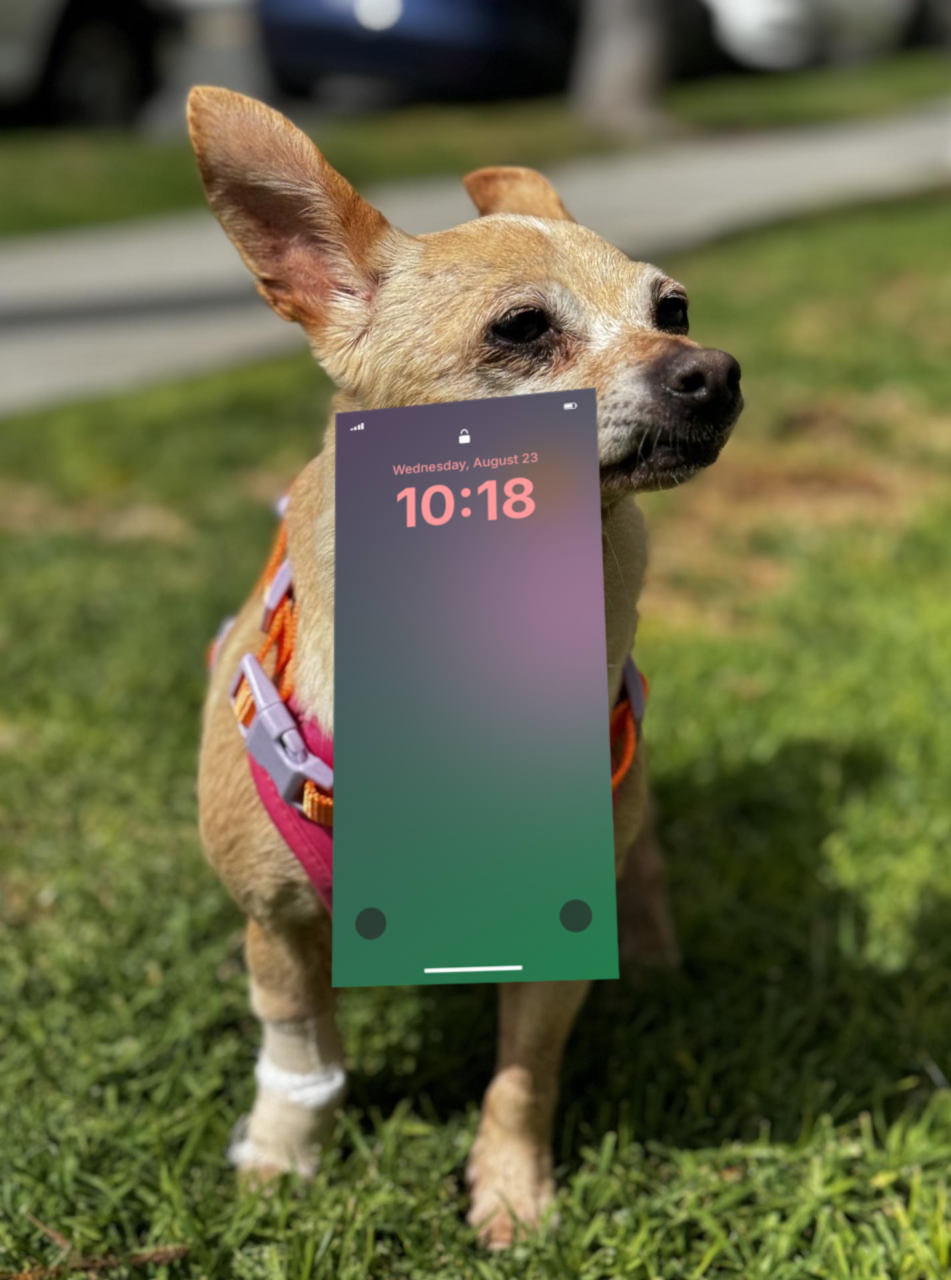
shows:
10,18
